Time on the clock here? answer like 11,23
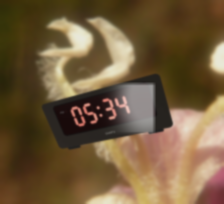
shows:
5,34
